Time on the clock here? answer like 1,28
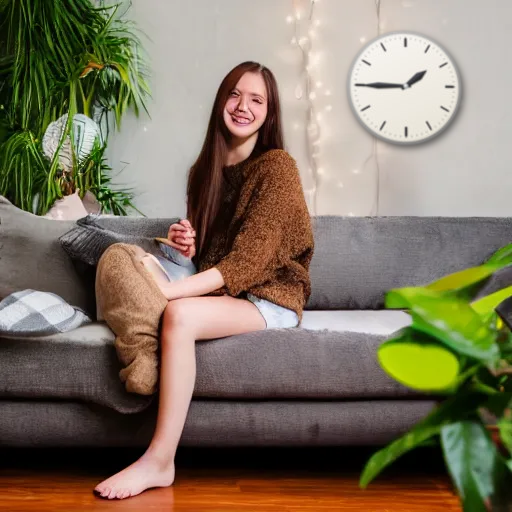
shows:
1,45
